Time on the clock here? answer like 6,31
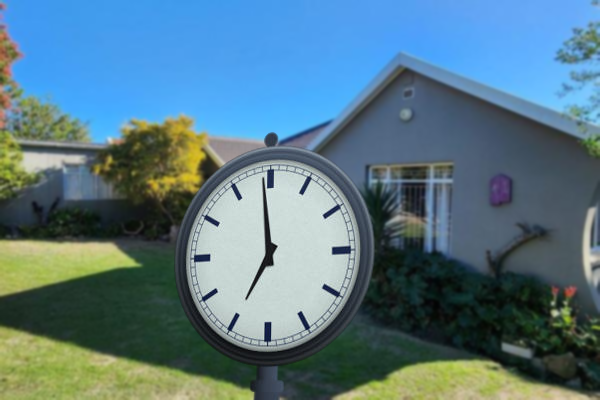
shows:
6,59
